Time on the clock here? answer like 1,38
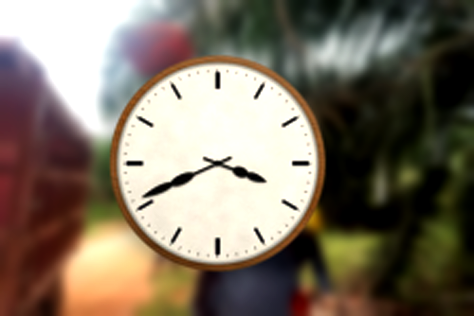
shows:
3,41
